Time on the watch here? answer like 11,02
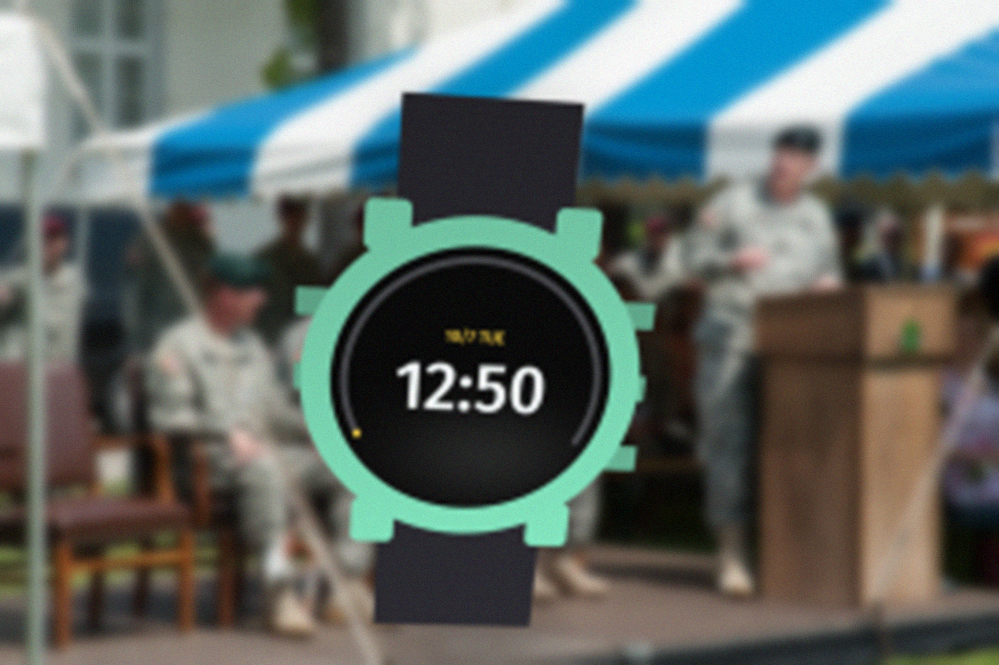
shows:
12,50
